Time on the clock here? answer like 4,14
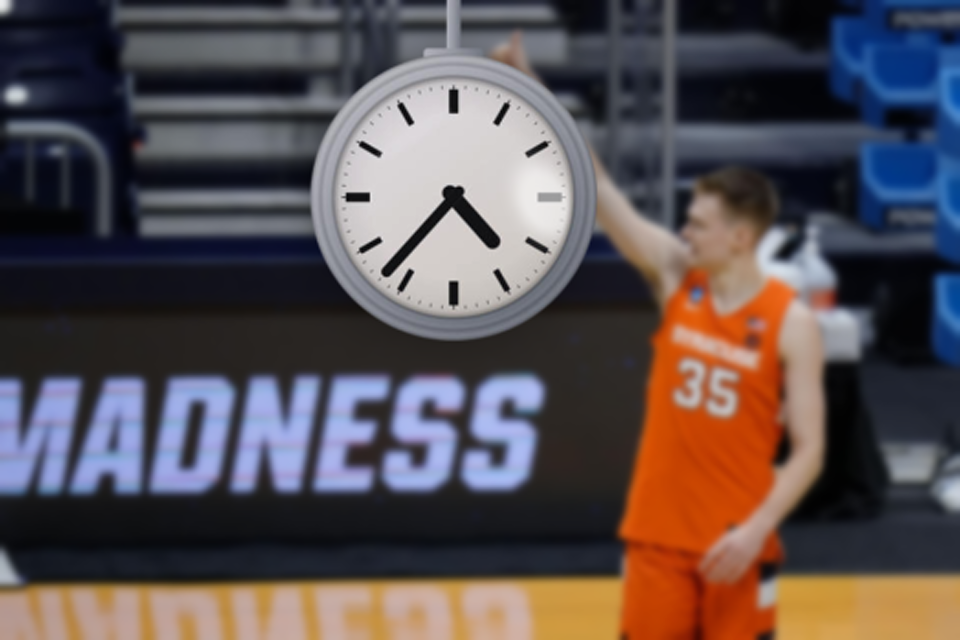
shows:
4,37
